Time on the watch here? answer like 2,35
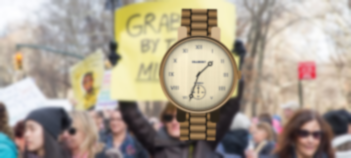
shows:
1,33
